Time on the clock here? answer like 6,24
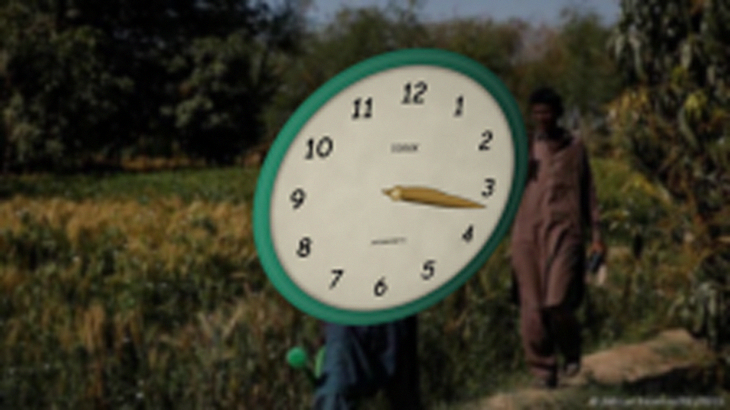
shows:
3,17
